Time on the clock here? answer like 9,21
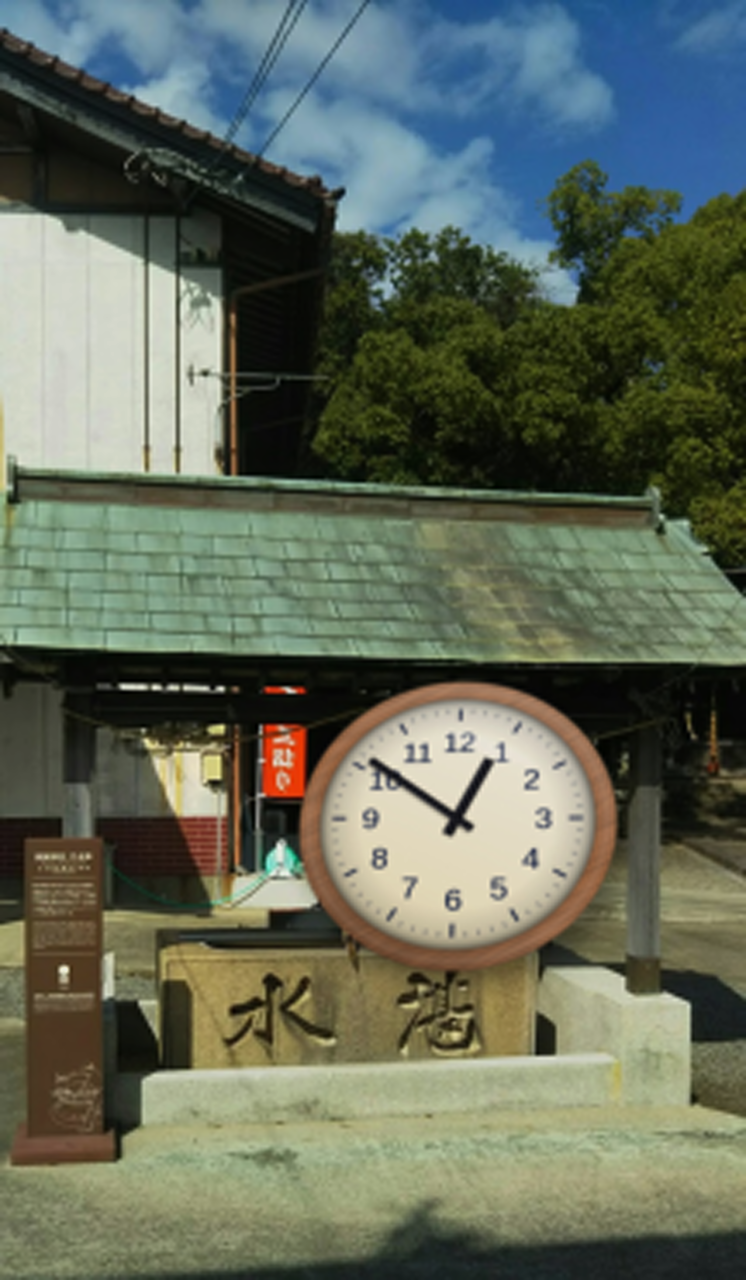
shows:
12,51
